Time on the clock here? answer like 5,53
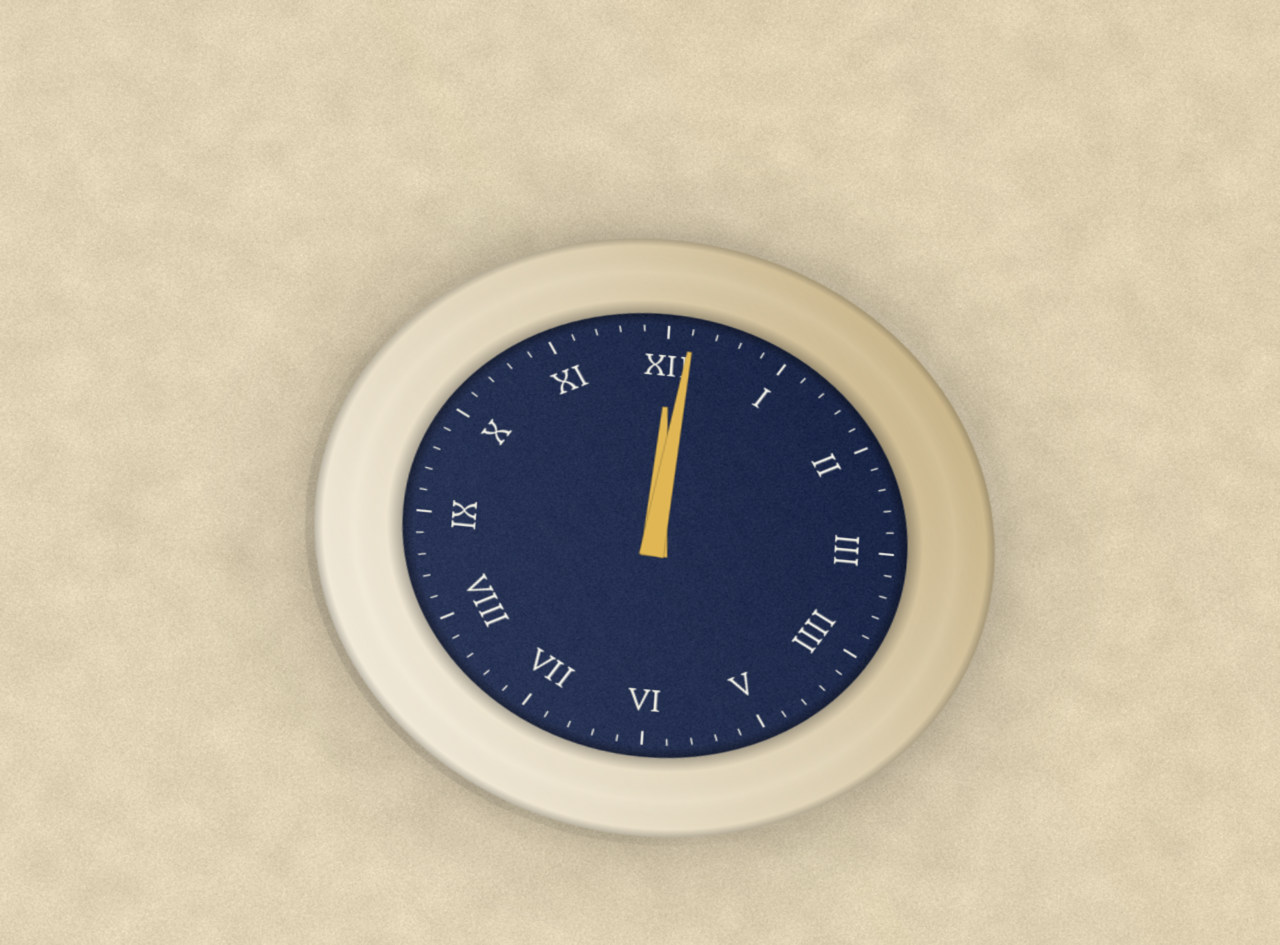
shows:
12,01
